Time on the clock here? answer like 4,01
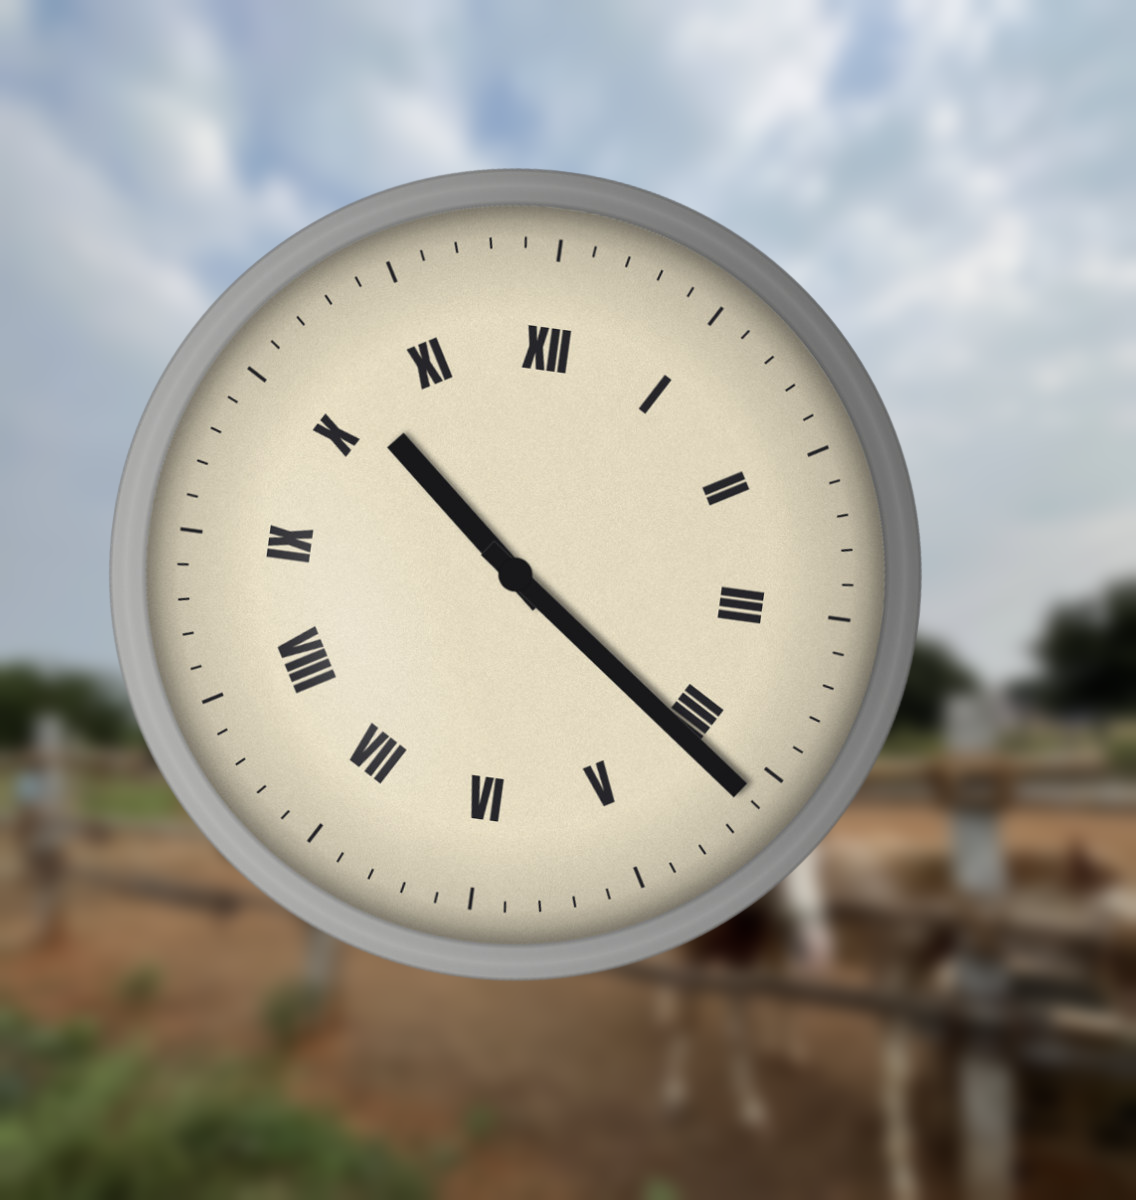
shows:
10,21
